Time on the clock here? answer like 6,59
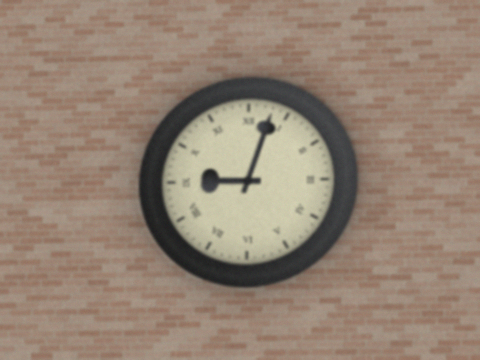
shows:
9,03
